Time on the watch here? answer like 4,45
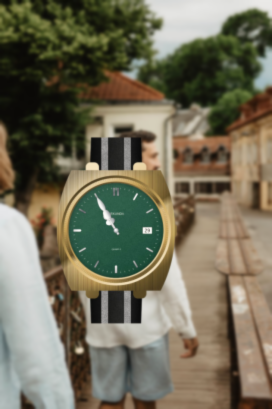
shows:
10,55
